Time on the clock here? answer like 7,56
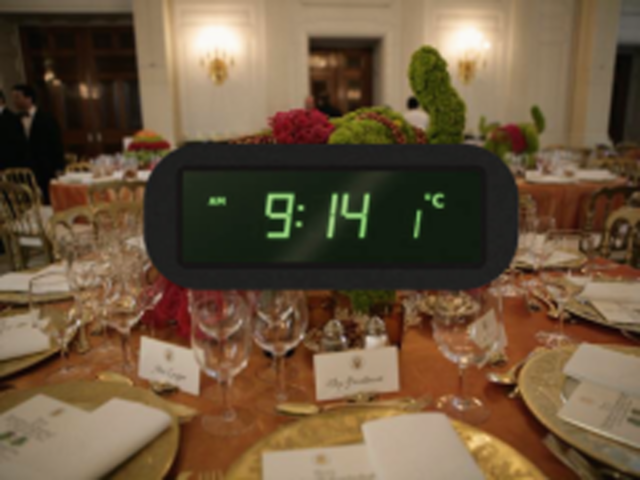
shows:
9,14
